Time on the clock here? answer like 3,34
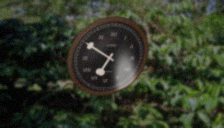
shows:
6,50
